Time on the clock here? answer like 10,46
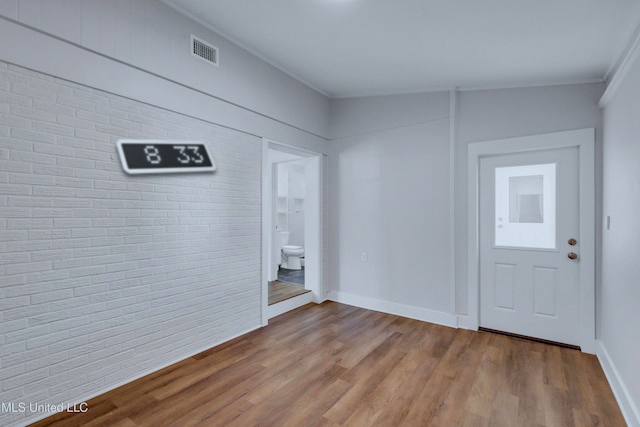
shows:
8,33
